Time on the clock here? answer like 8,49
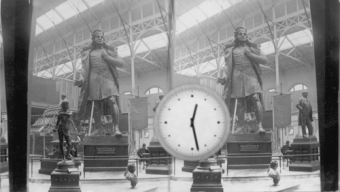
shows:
12,28
